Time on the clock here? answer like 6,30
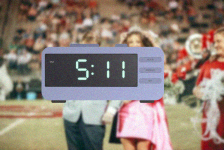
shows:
5,11
